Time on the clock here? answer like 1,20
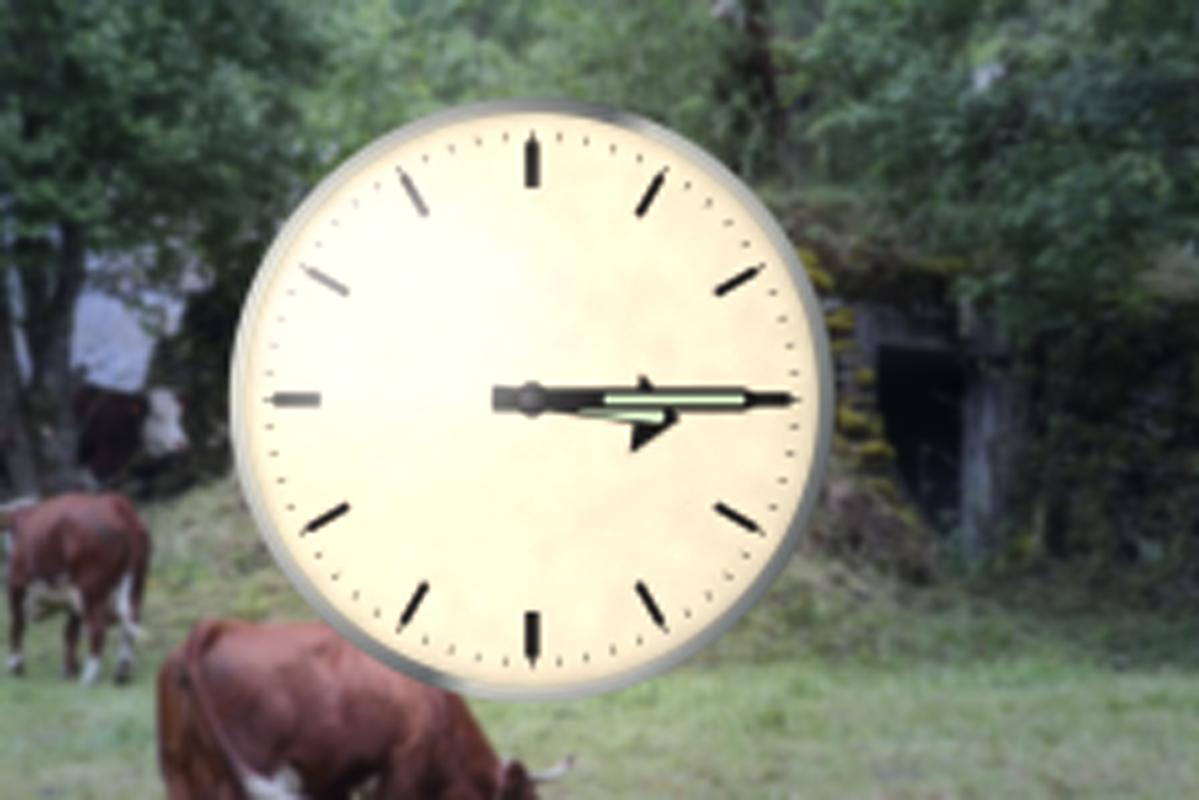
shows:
3,15
